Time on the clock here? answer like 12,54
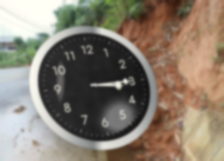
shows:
3,15
